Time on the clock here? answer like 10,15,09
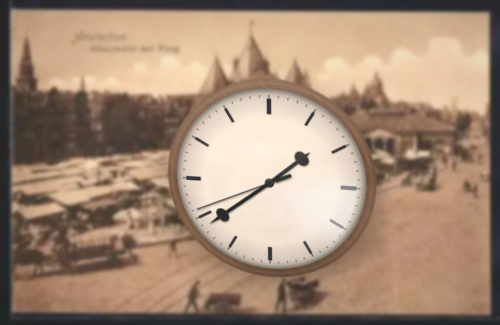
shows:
1,38,41
